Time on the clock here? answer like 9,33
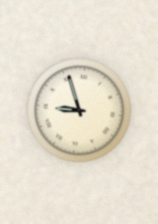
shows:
8,56
